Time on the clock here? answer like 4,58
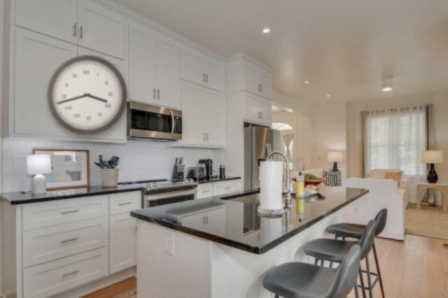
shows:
3,43
